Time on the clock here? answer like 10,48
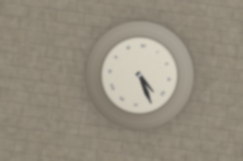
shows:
4,25
